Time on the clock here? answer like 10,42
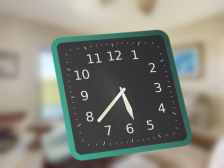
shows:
5,38
